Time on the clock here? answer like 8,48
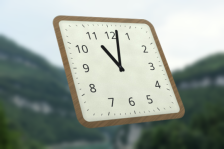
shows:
11,02
